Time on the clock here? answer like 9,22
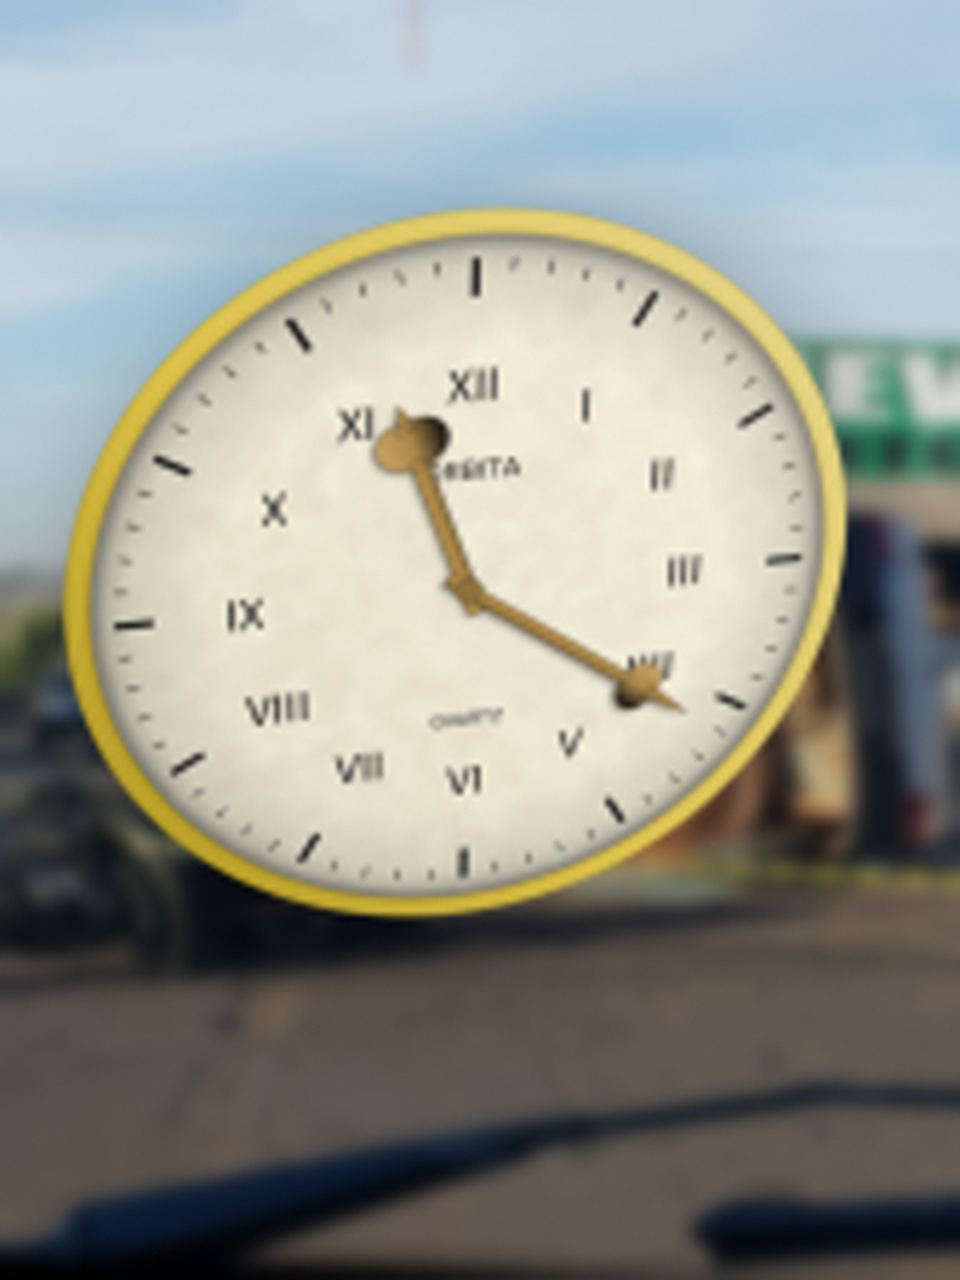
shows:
11,21
